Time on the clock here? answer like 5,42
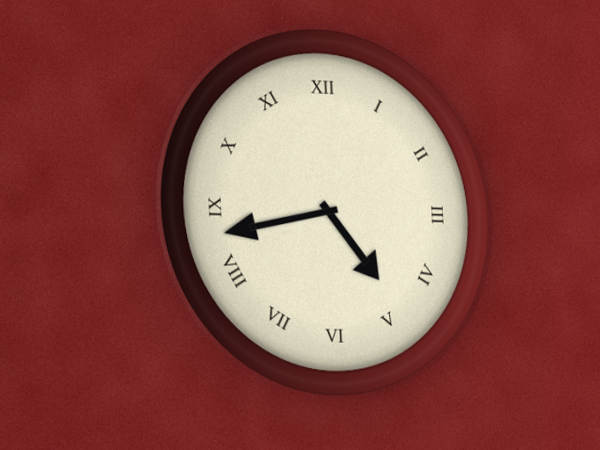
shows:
4,43
